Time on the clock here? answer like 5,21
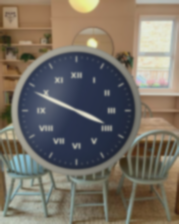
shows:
3,49
